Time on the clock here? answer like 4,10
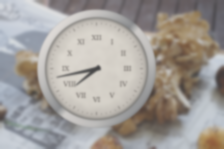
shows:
7,43
